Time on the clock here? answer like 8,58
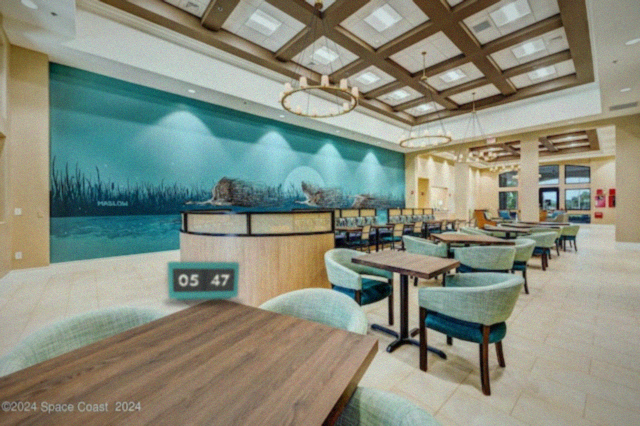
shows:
5,47
